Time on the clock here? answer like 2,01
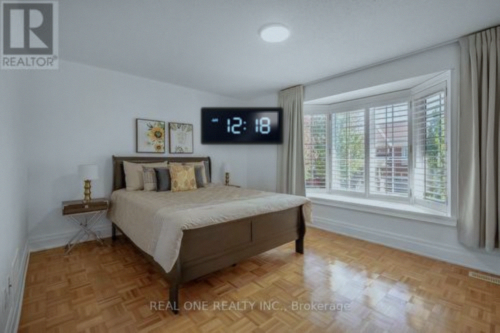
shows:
12,18
